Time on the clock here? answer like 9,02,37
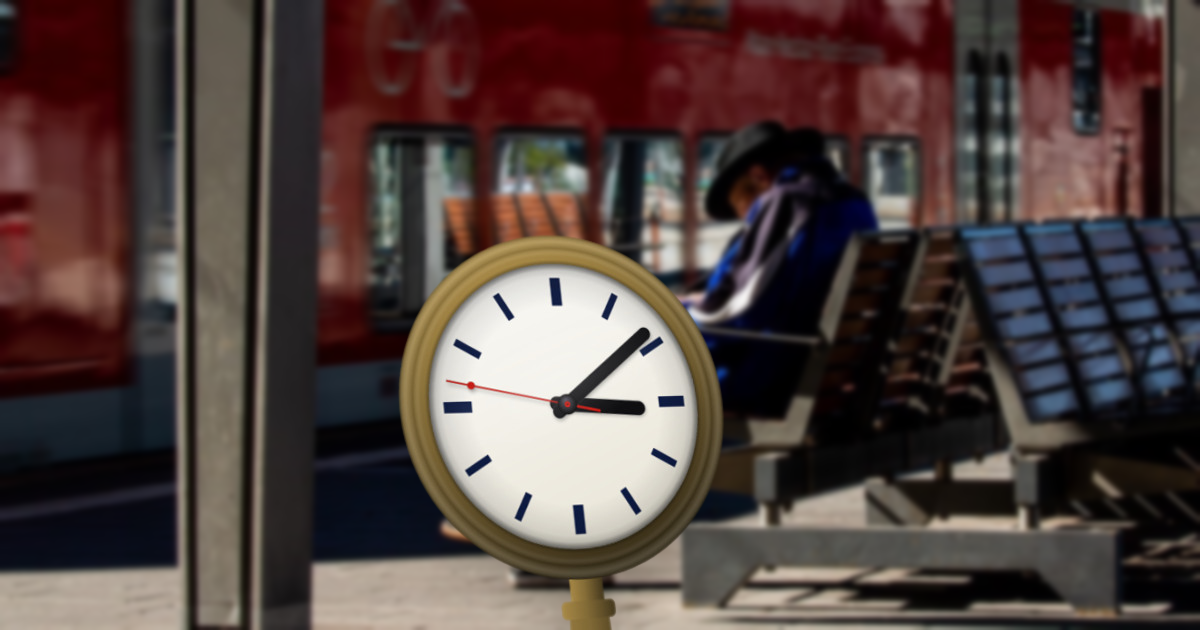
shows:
3,08,47
